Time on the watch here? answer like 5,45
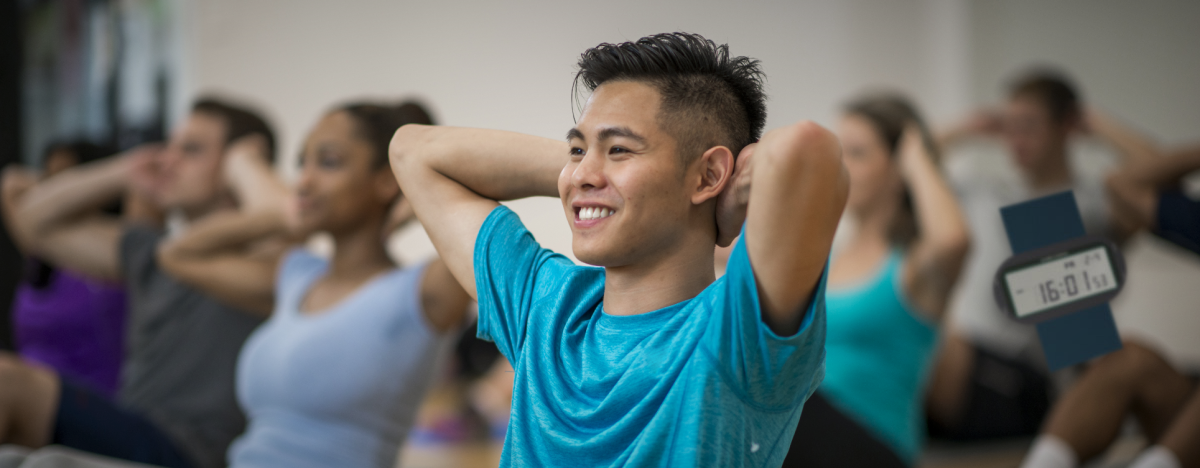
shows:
16,01
